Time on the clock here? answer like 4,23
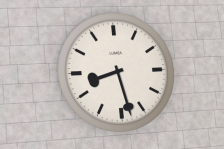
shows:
8,28
